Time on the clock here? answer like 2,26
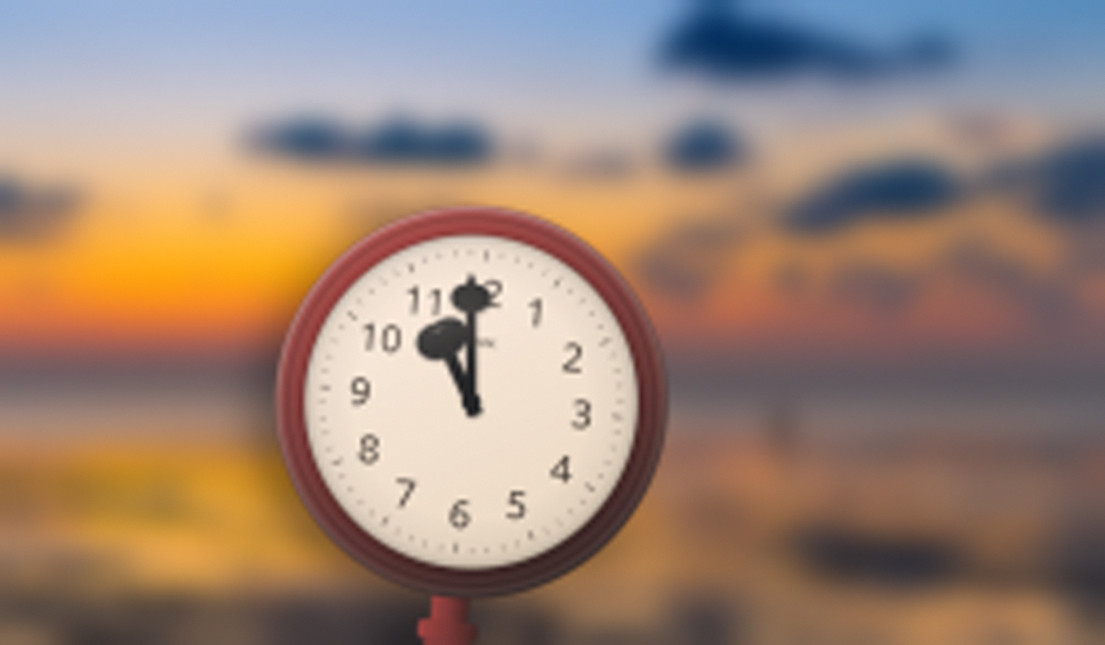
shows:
10,59
